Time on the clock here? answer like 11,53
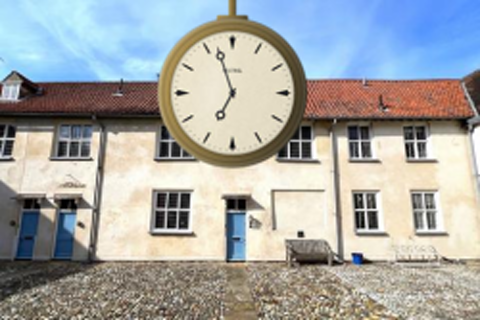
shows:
6,57
